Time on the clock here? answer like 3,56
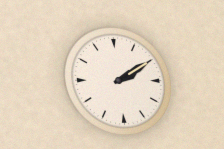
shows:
2,10
